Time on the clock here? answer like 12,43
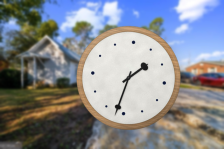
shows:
1,32
